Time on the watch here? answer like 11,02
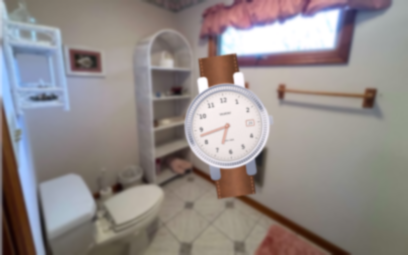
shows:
6,43
